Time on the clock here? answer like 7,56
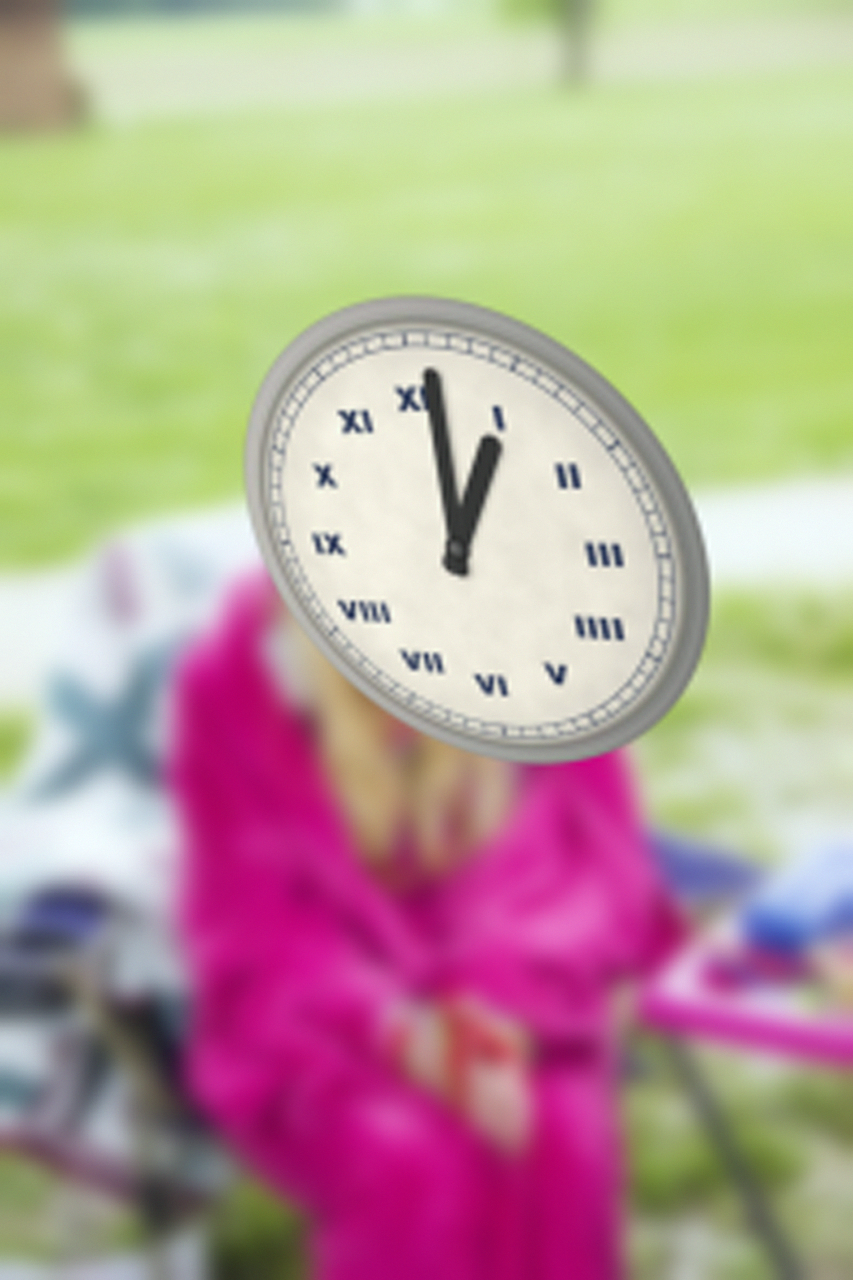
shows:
1,01
